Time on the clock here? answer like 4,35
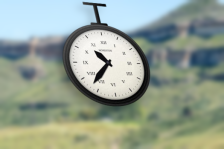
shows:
10,37
